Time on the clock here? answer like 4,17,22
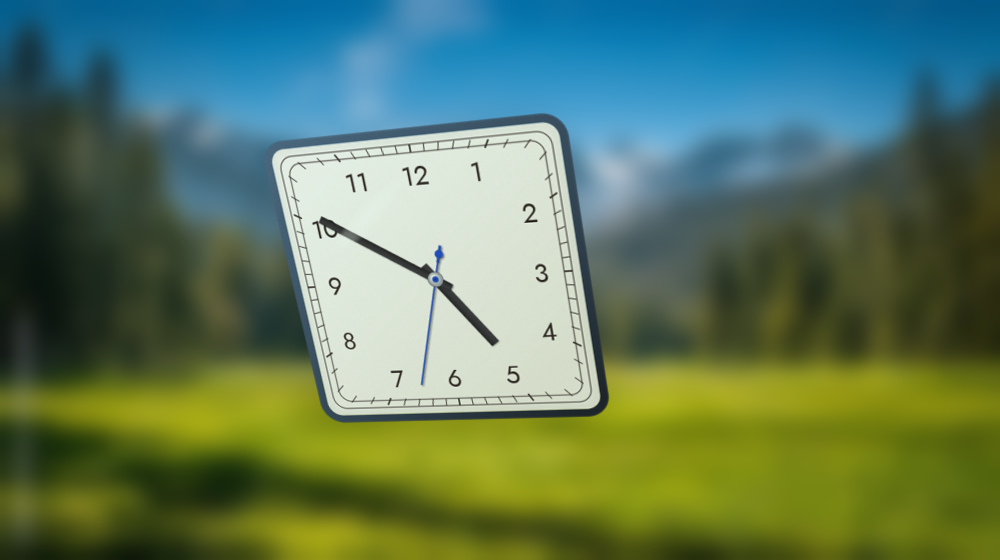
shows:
4,50,33
